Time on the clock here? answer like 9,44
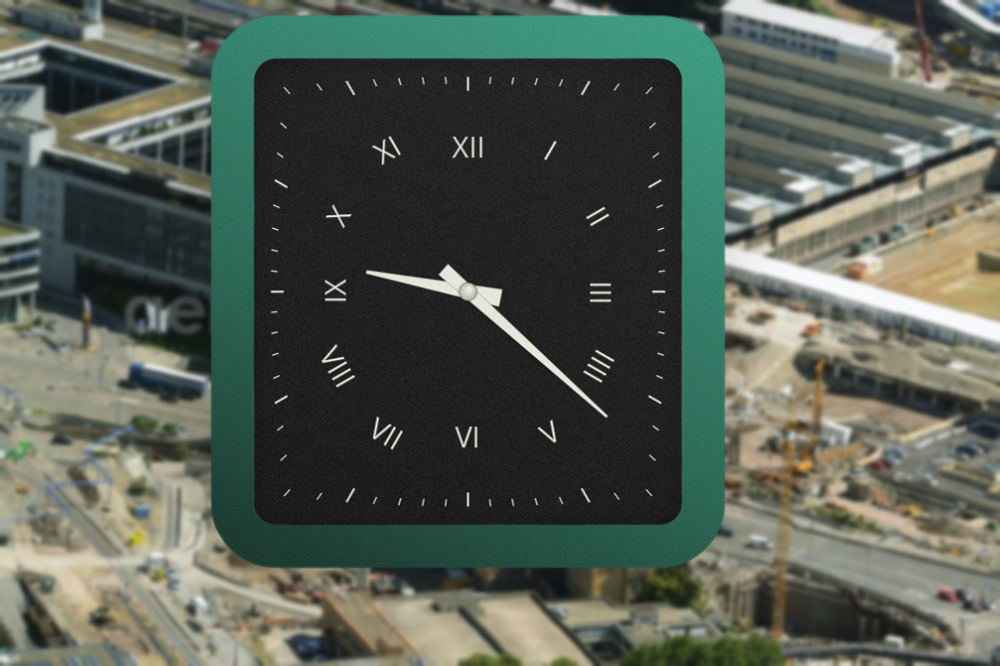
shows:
9,22
